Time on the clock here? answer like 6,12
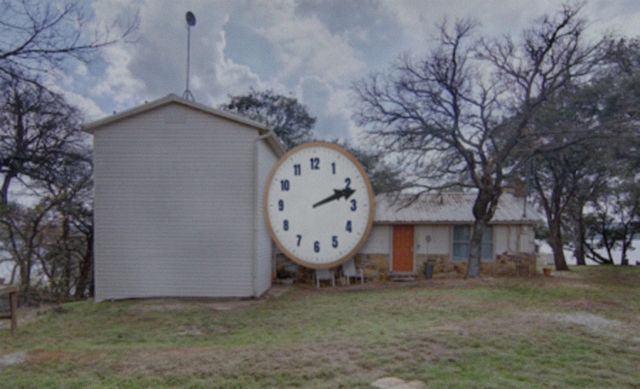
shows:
2,12
